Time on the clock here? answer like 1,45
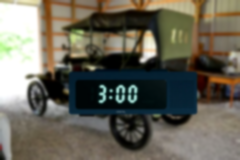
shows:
3,00
